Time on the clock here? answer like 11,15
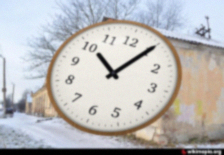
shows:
10,05
